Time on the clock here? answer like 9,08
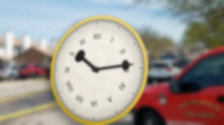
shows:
10,14
